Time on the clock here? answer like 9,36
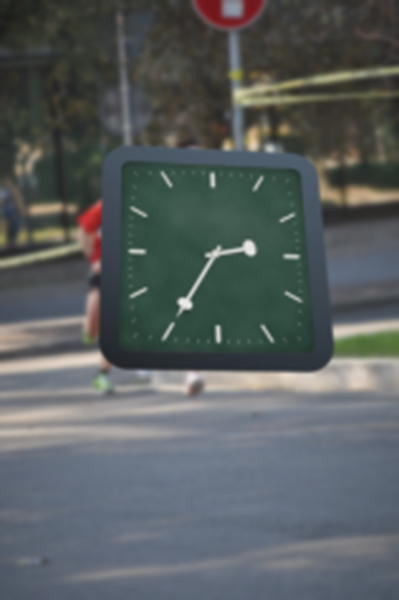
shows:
2,35
